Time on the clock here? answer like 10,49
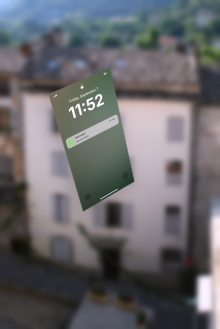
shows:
11,52
